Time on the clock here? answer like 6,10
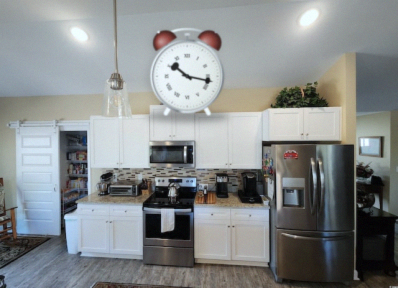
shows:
10,17
